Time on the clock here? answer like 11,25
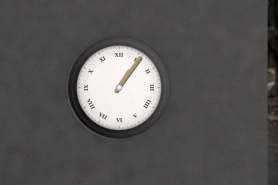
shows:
1,06
